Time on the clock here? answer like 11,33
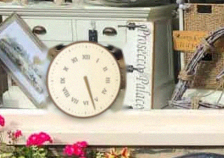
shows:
5,27
